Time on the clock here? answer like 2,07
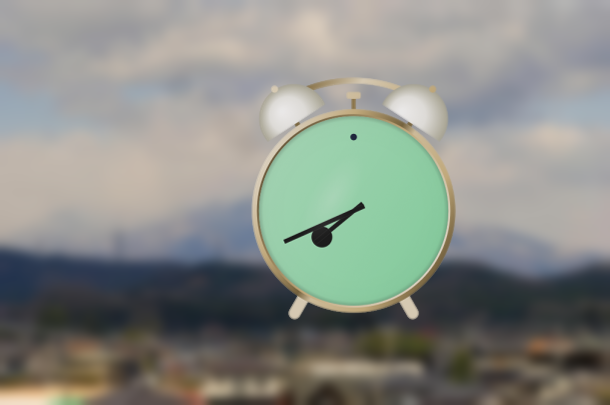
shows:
7,41
